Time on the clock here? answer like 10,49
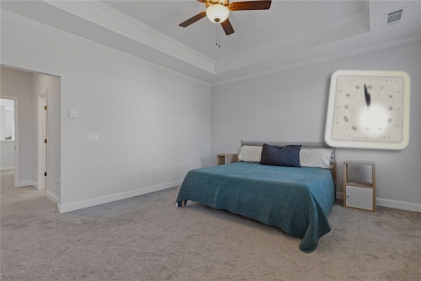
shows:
11,58
